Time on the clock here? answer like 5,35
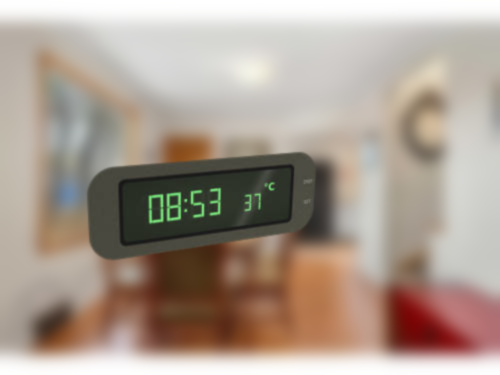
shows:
8,53
